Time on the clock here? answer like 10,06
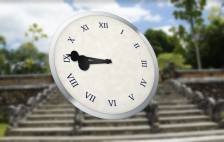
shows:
8,46
